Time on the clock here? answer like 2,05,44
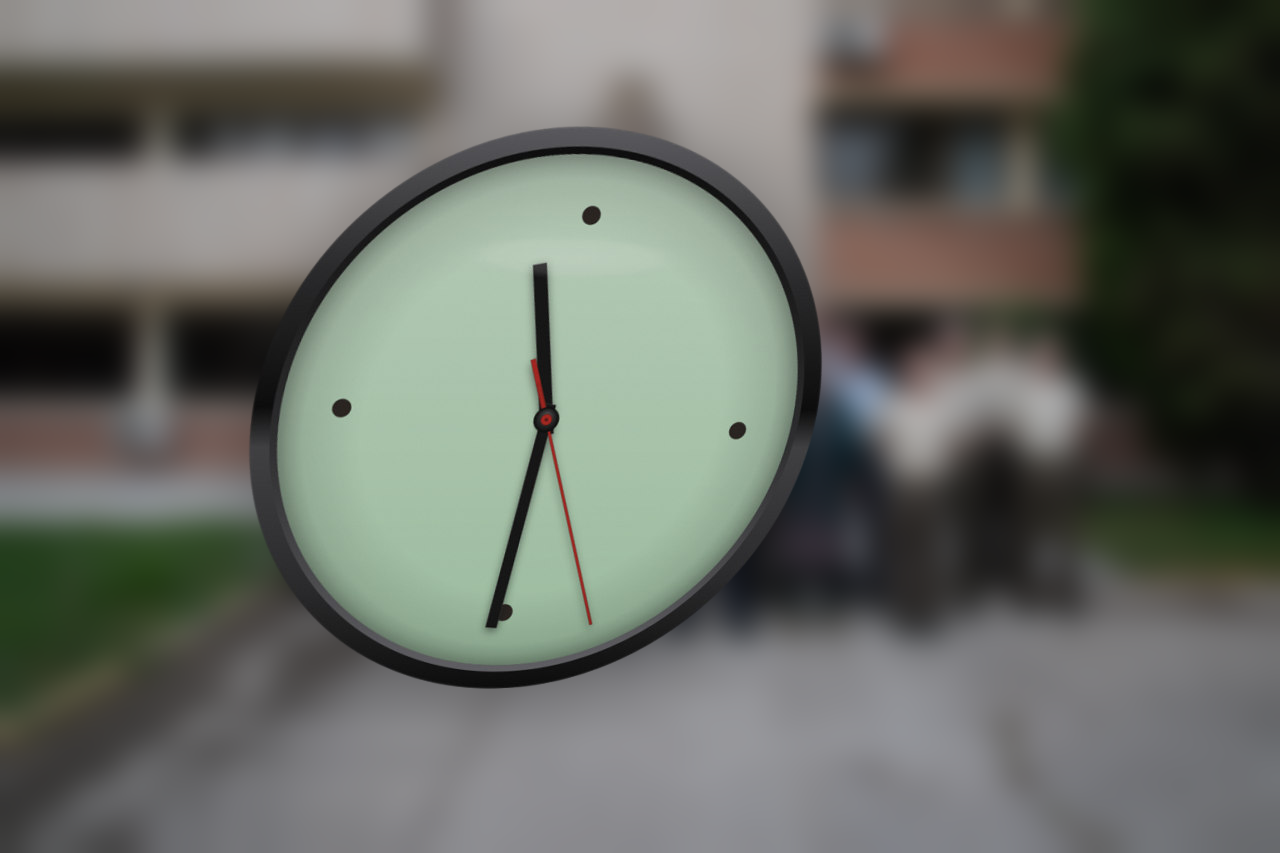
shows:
11,30,26
